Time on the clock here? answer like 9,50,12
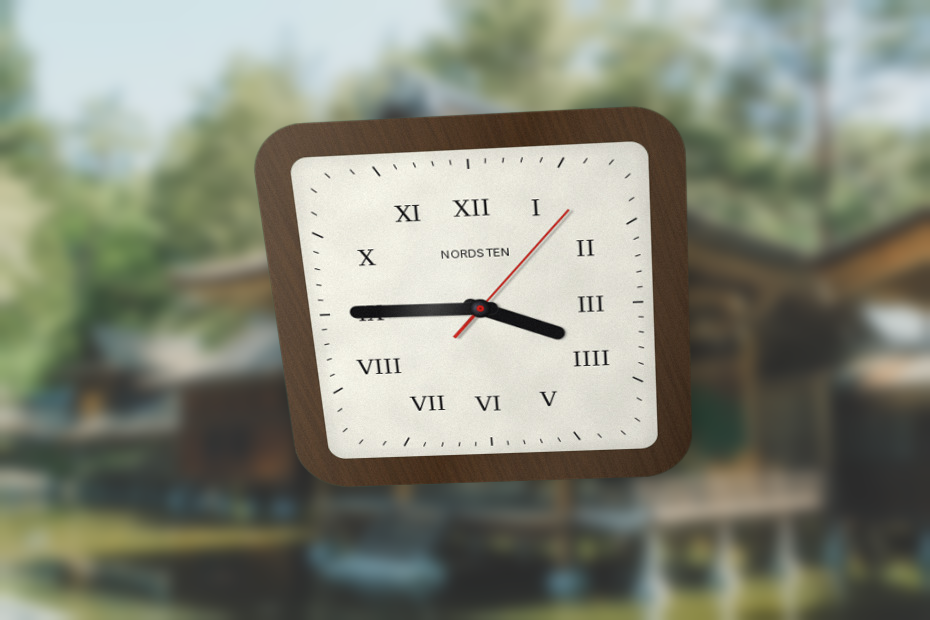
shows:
3,45,07
